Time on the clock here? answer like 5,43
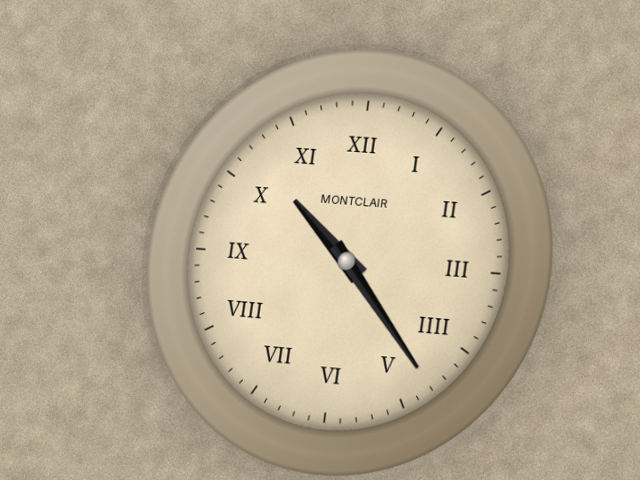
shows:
10,23
